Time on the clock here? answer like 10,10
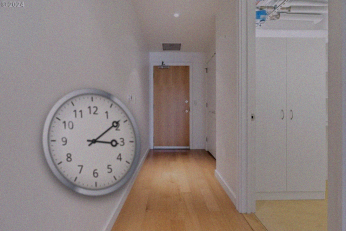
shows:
3,09
